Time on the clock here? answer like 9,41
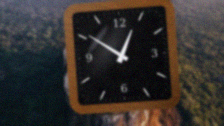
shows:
12,51
